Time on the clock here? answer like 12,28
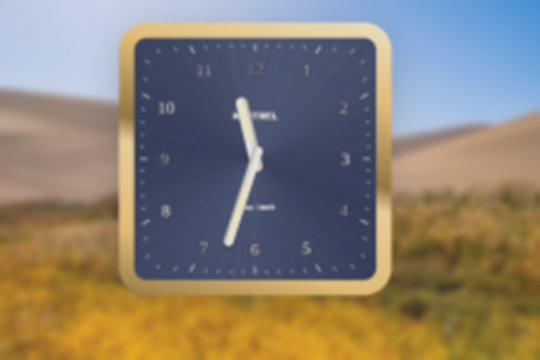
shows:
11,33
